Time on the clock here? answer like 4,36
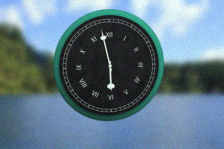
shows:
5,58
